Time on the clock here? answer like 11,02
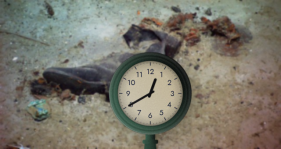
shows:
12,40
